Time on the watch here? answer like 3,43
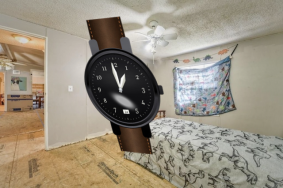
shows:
12,59
